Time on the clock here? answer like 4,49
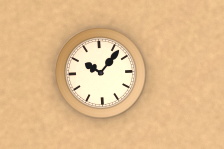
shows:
10,07
